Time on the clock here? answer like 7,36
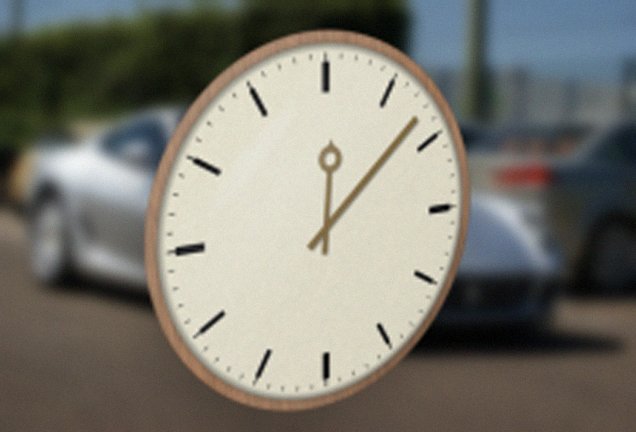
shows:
12,08
